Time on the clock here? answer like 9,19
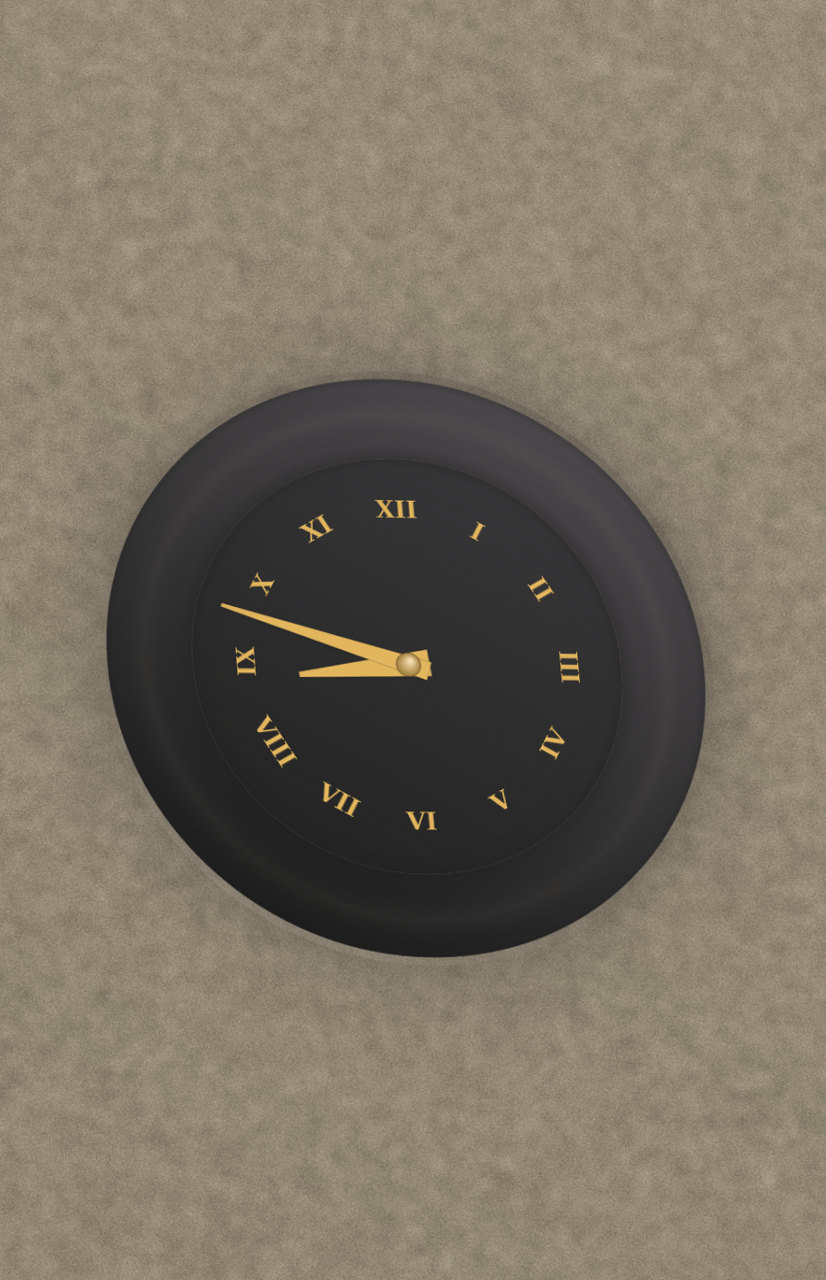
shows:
8,48
